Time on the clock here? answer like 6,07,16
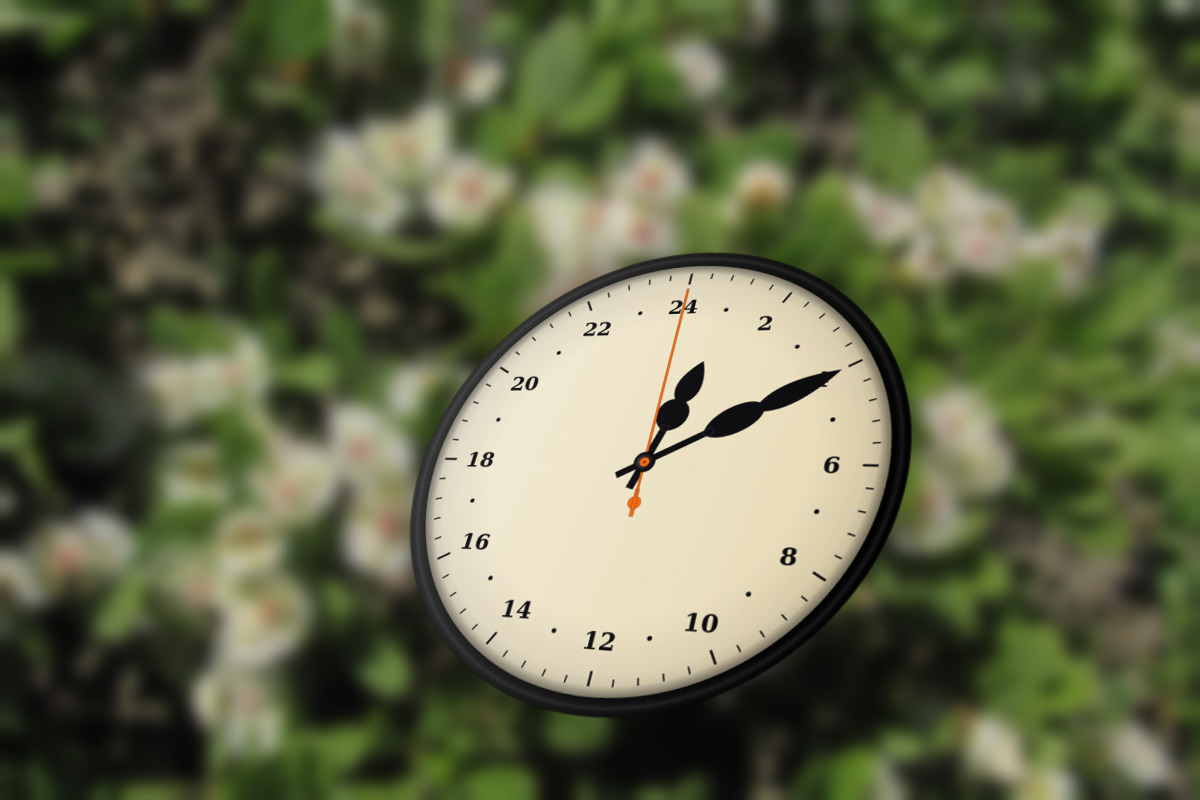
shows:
1,10,00
